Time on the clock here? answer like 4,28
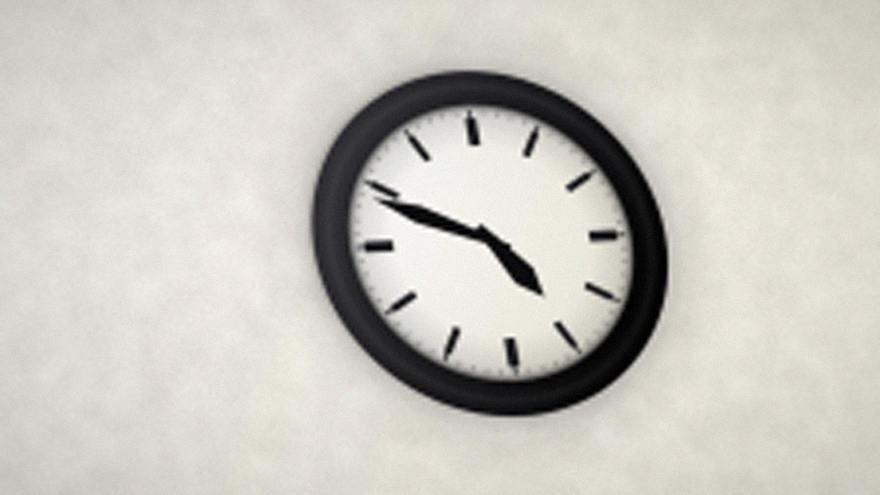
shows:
4,49
